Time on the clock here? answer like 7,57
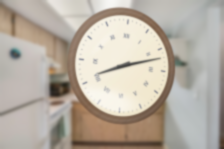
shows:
8,12
